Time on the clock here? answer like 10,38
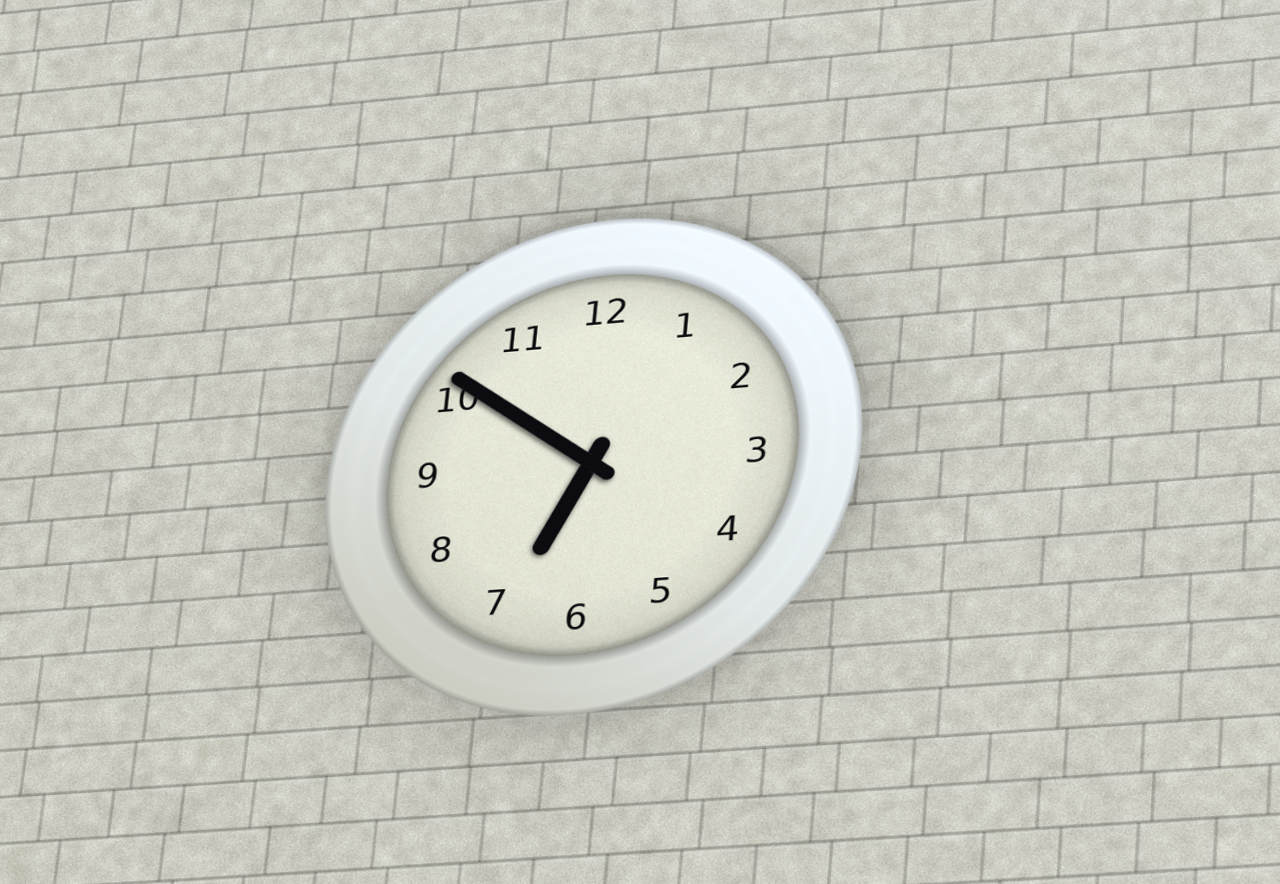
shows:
6,51
